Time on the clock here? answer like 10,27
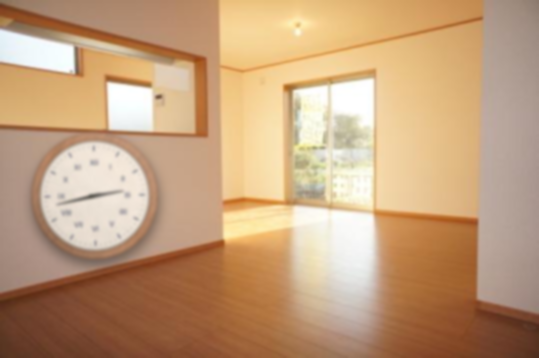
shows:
2,43
